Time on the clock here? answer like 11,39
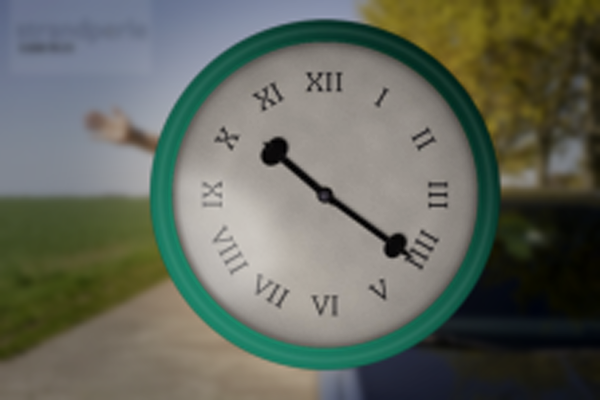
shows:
10,21
